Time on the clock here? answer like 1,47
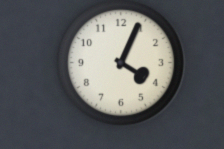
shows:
4,04
